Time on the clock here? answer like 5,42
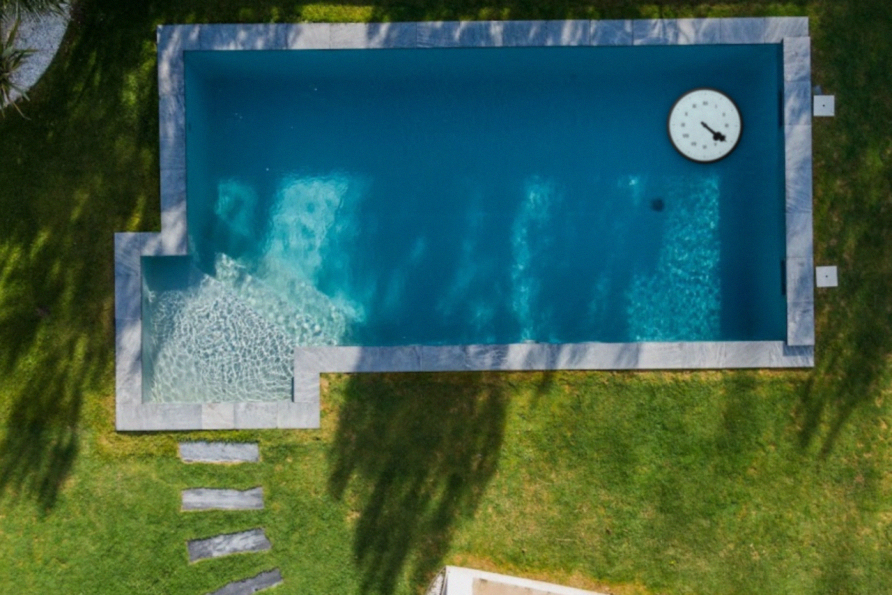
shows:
4,21
